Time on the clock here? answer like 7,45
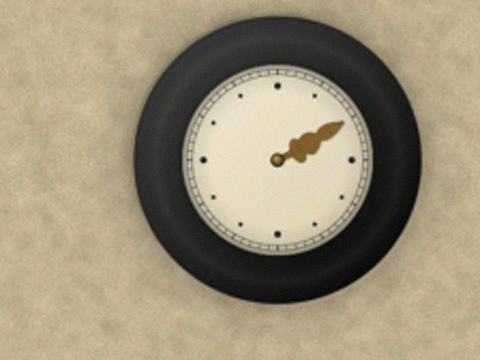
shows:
2,10
